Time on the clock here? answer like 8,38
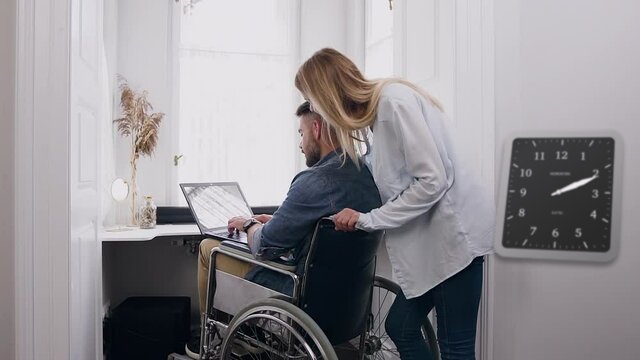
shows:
2,11
